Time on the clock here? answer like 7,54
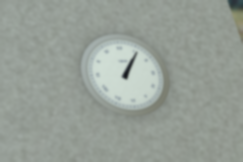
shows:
1,06
